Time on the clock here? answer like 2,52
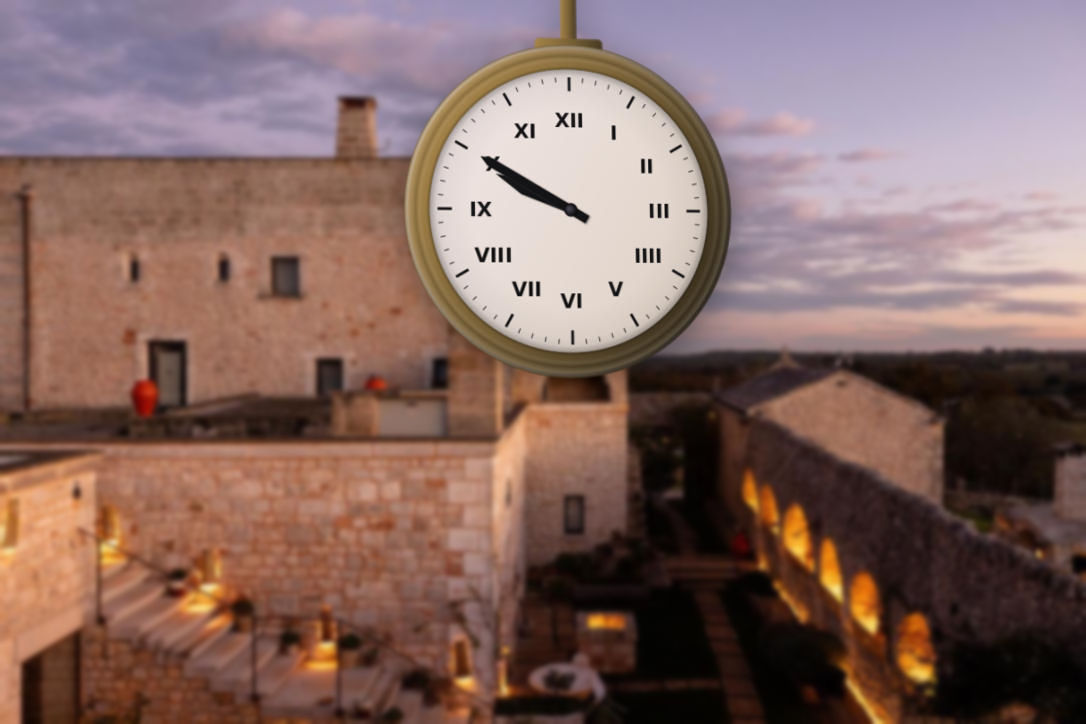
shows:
9,50
